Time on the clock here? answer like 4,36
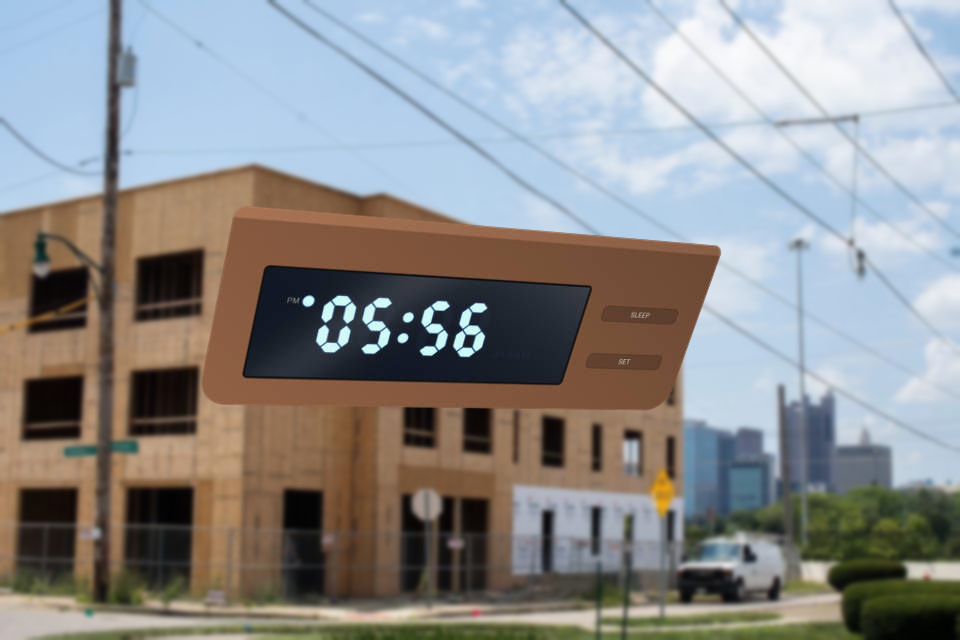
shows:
5,56
